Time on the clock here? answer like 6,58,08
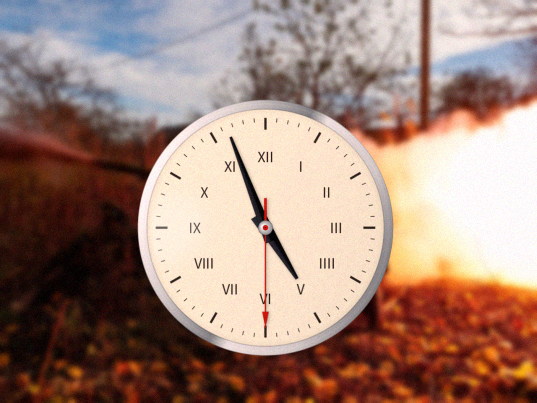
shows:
4,56,30
